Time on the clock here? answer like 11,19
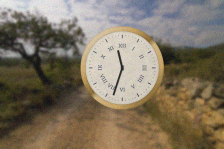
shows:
11,33
